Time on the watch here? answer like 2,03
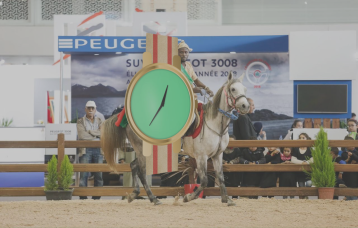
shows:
12,36
